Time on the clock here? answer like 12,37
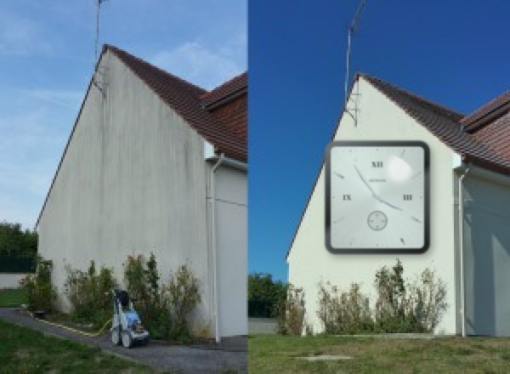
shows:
3,54
